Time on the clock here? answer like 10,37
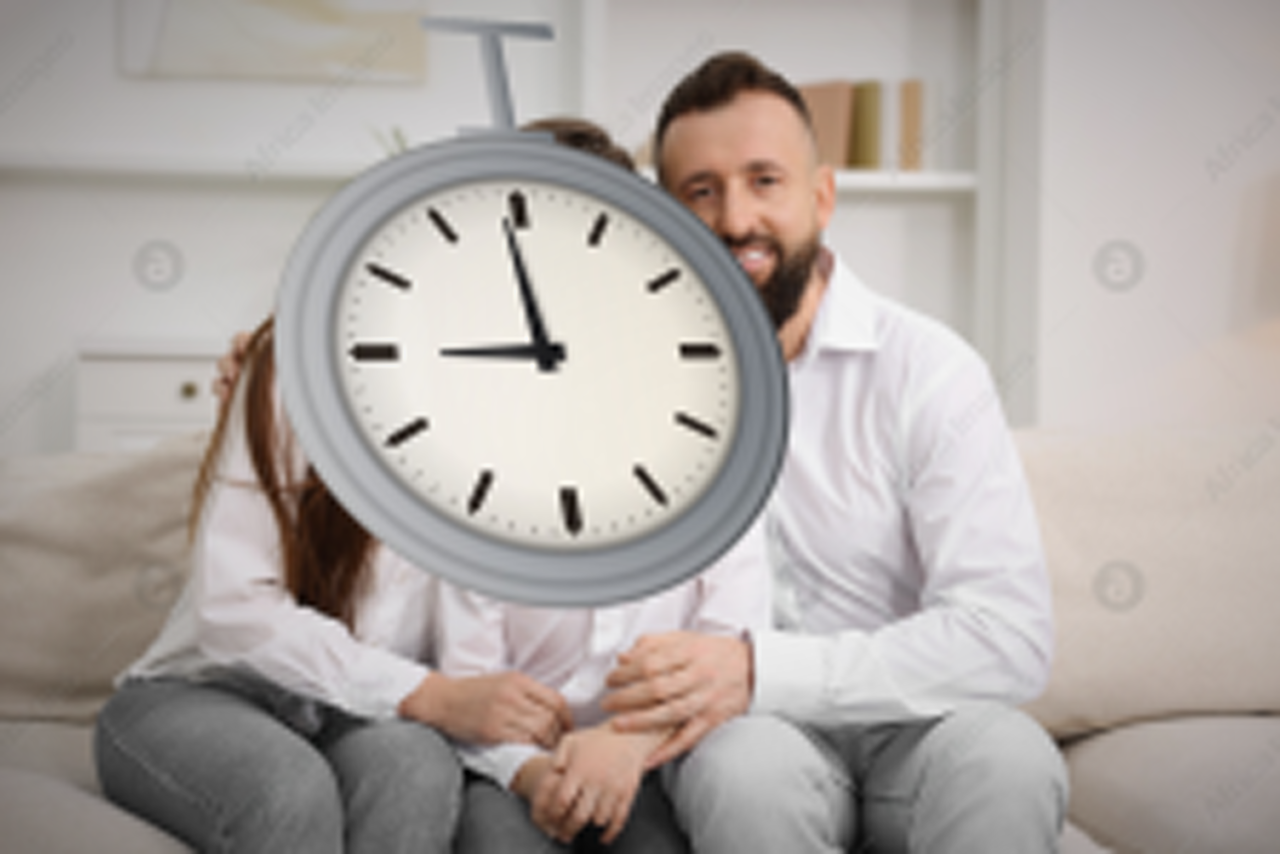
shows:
8,59
